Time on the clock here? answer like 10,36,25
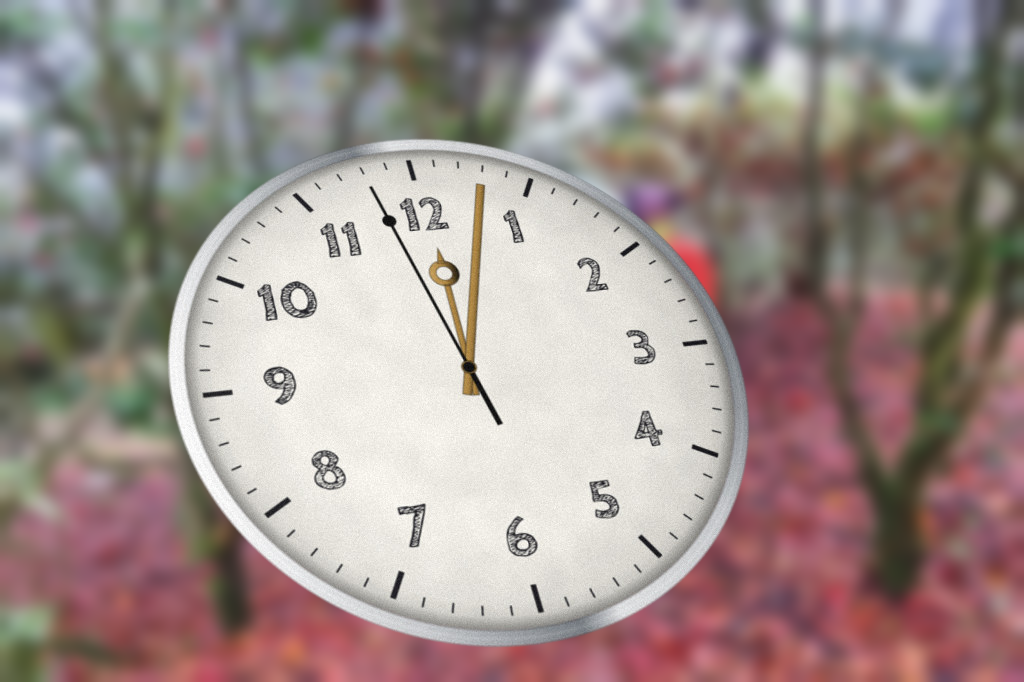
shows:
12,02,58
